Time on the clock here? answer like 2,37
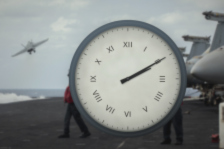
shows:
2,10
